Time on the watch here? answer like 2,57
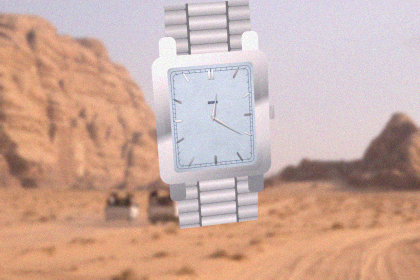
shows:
12,21
